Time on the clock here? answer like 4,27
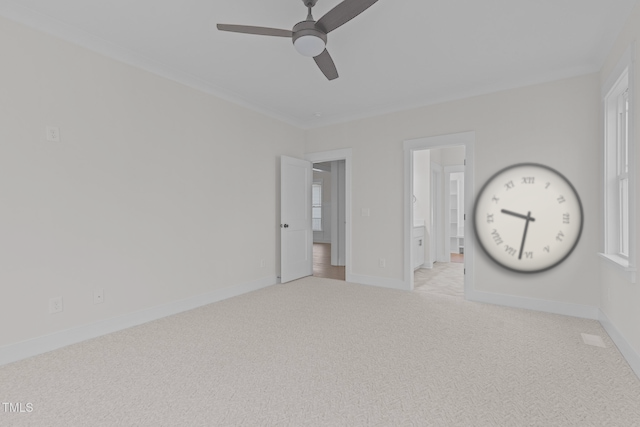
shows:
9,32
